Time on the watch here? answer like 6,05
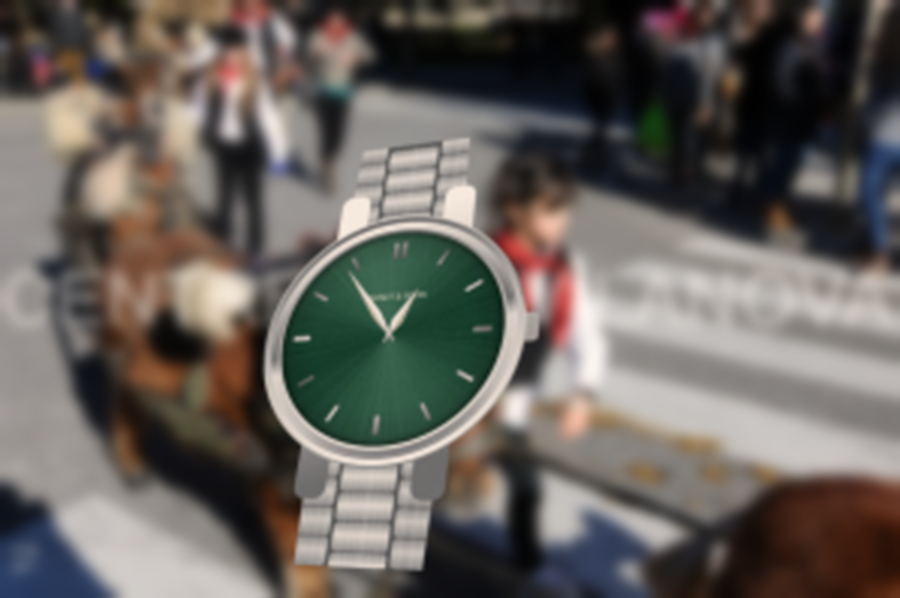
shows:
12,54
